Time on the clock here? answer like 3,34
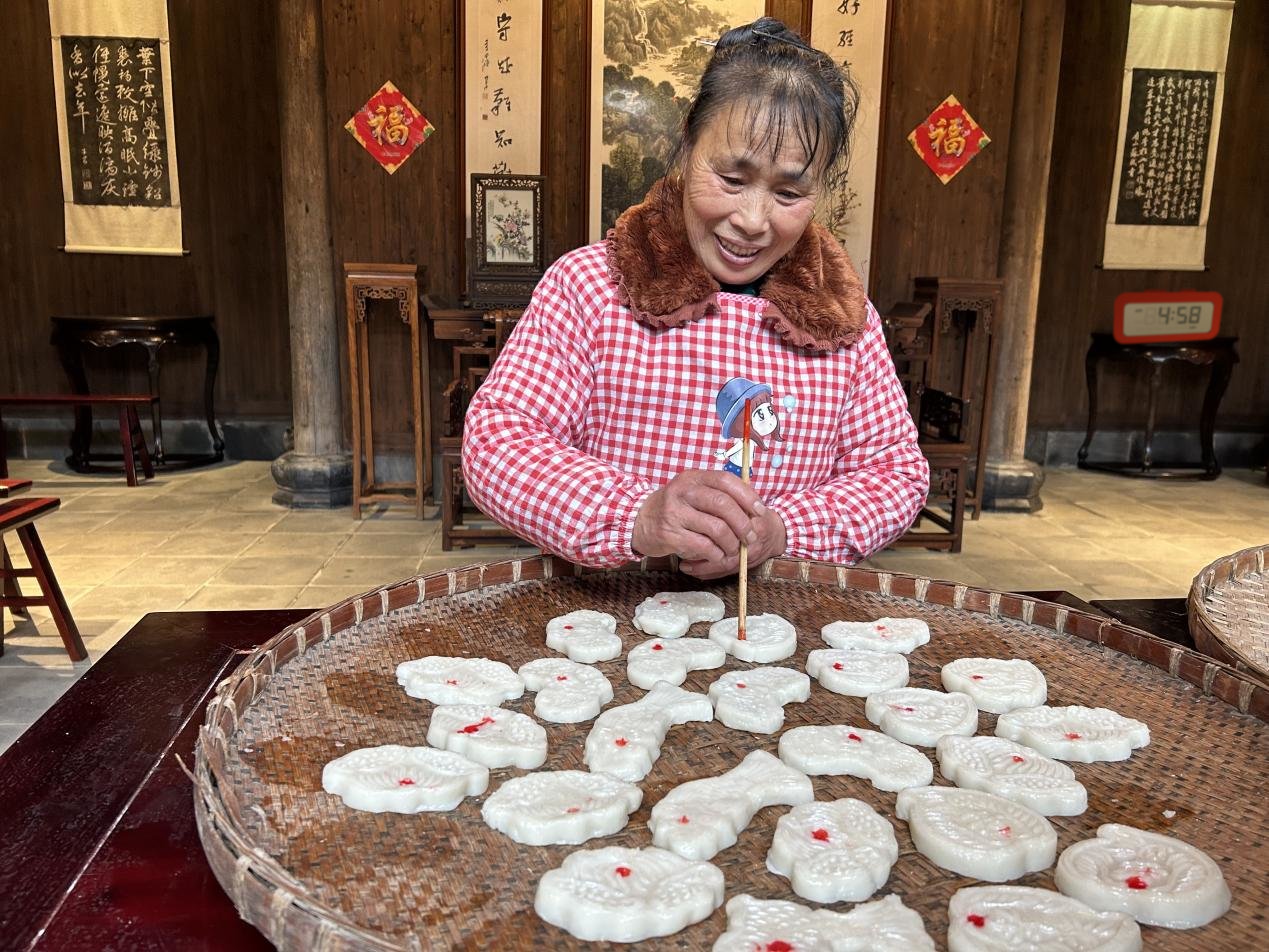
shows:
4,58
